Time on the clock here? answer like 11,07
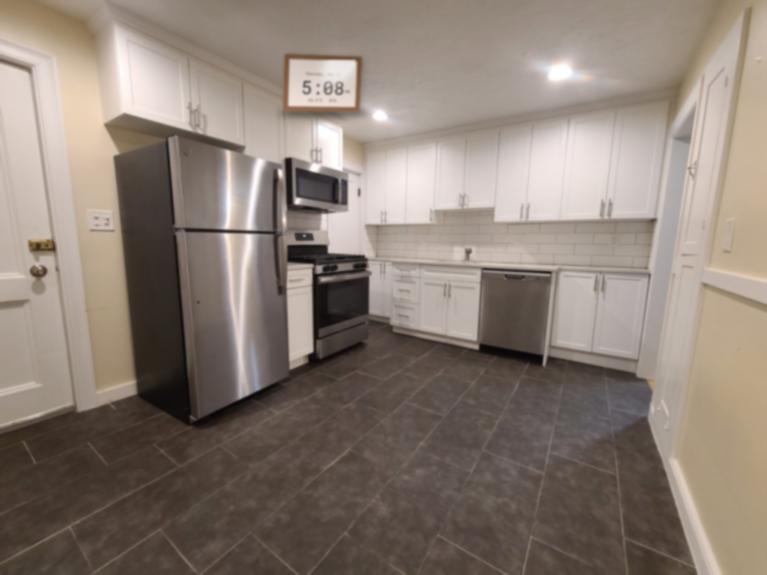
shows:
5,08
